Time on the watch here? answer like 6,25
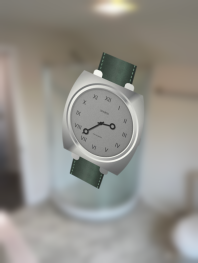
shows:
2,37
